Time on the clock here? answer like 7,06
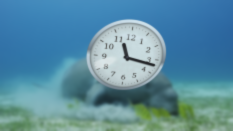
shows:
11,17
